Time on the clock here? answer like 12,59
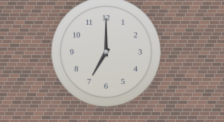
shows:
7,00
